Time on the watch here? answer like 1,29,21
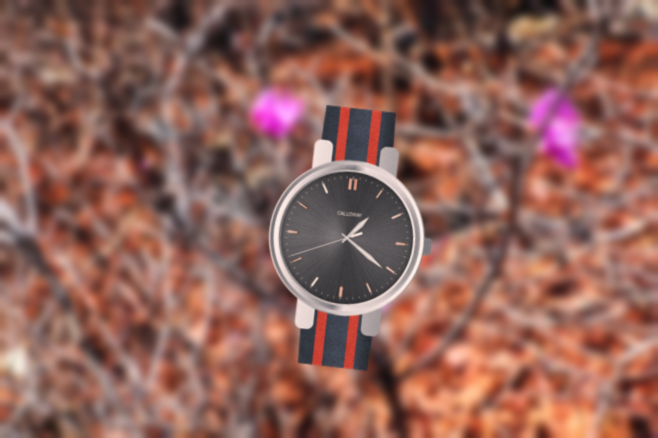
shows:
1,20,41
